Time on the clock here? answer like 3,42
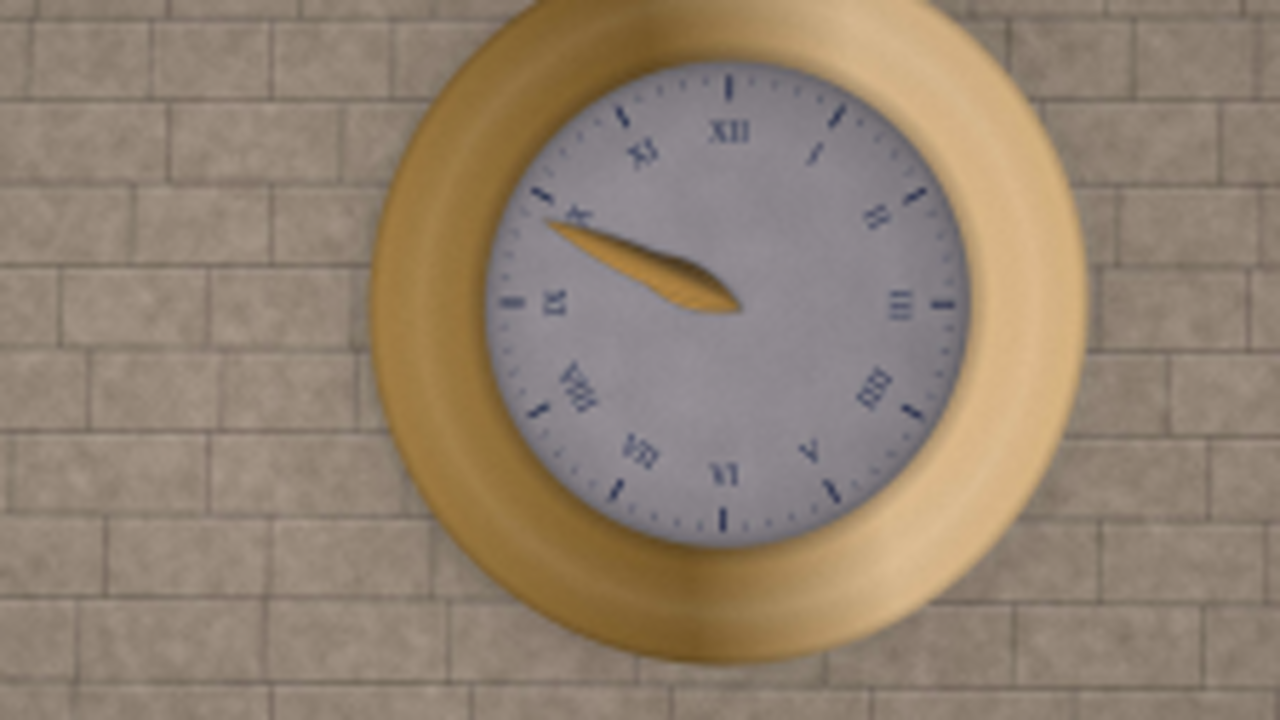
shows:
9,49
